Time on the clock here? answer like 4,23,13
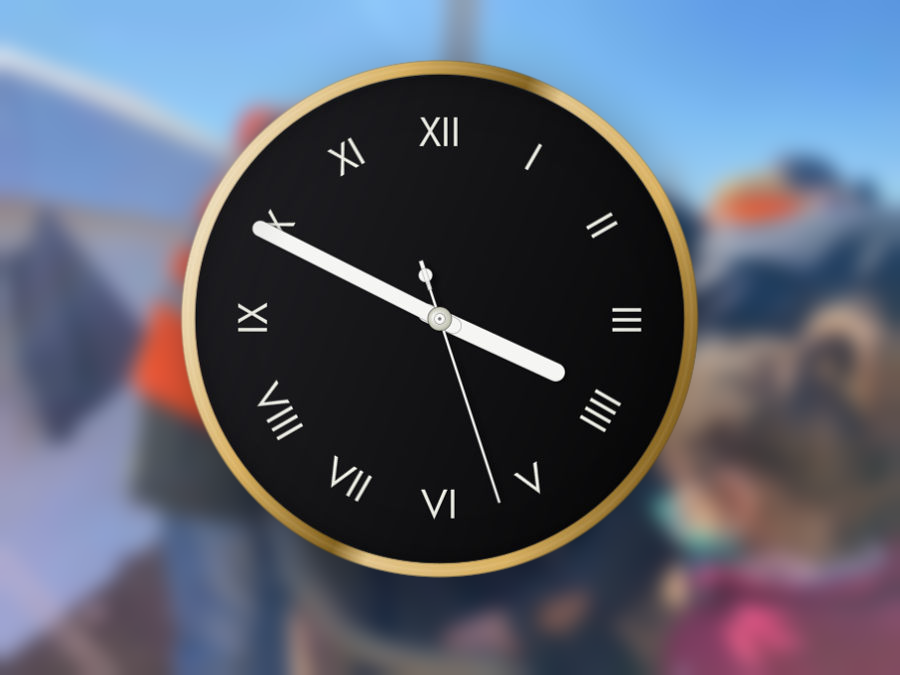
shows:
3,49,27
